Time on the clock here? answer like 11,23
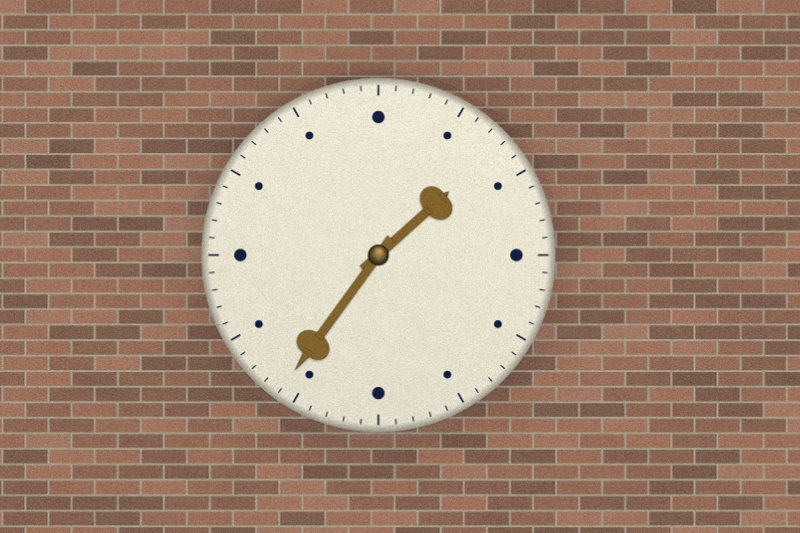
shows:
1,36
